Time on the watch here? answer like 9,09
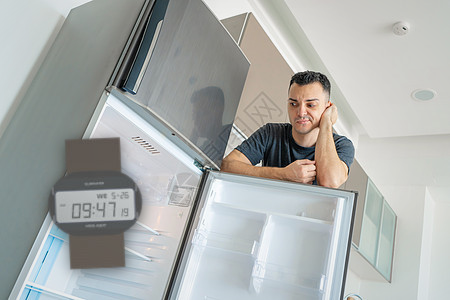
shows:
9,47
